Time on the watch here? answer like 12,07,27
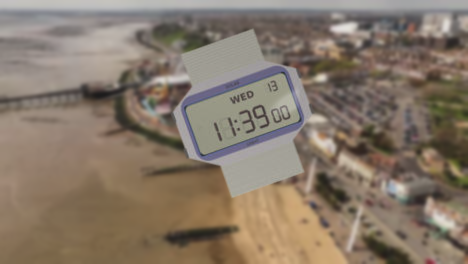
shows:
11,39,00
